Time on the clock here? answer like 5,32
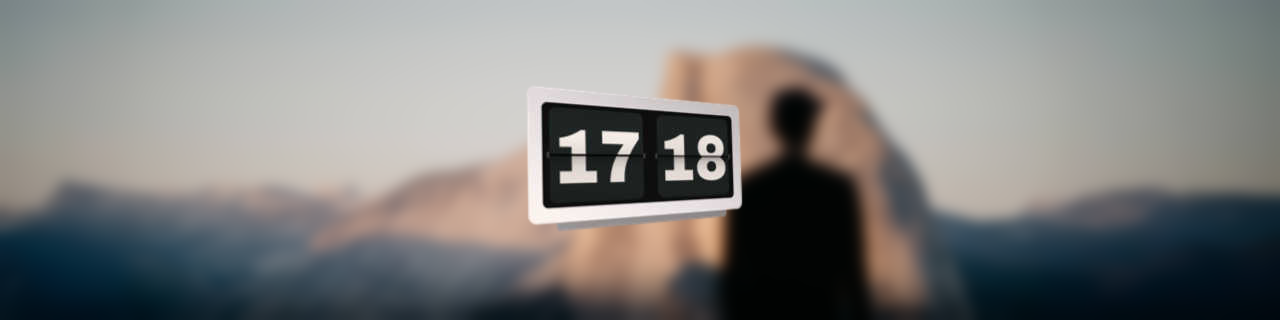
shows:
17,18
